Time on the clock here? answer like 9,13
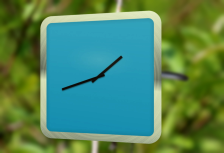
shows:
1,42
